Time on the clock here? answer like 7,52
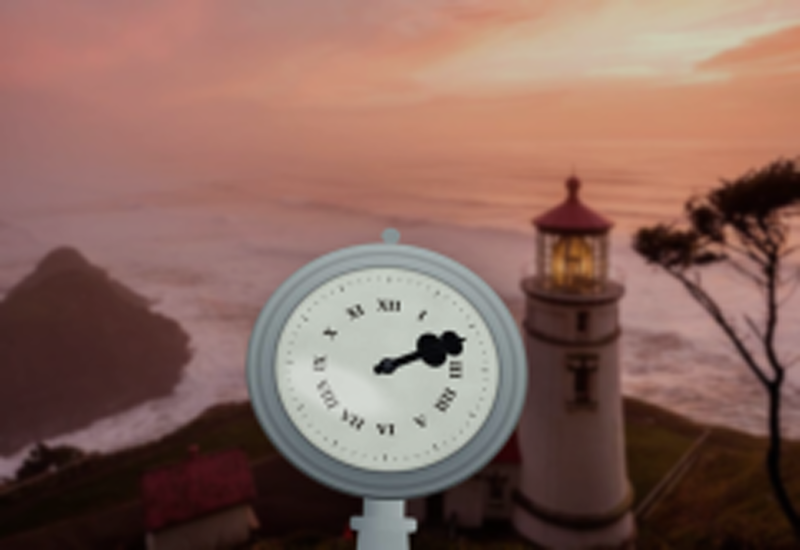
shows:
2,11
